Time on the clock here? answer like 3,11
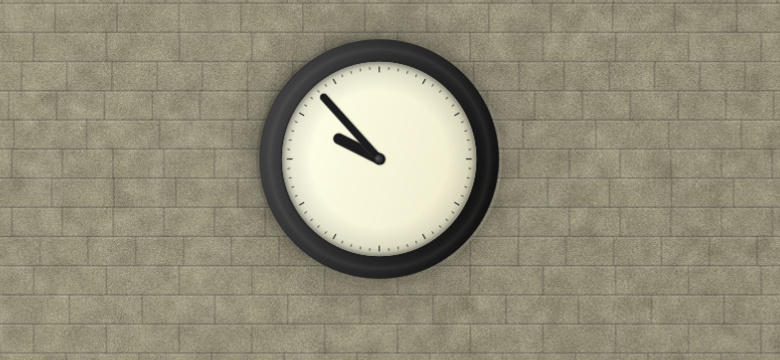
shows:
9,53
